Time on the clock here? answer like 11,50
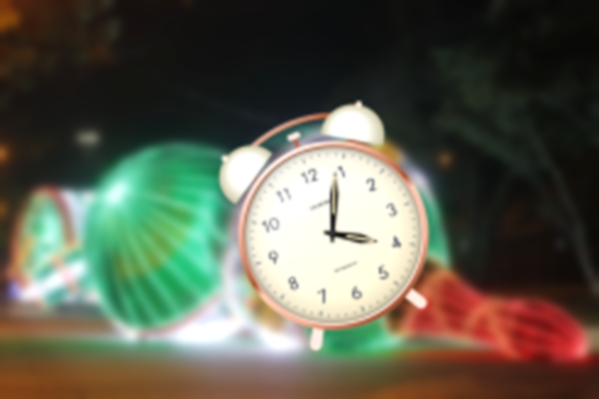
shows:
4,04
